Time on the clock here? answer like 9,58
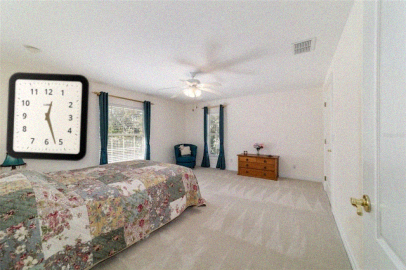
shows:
12,27
